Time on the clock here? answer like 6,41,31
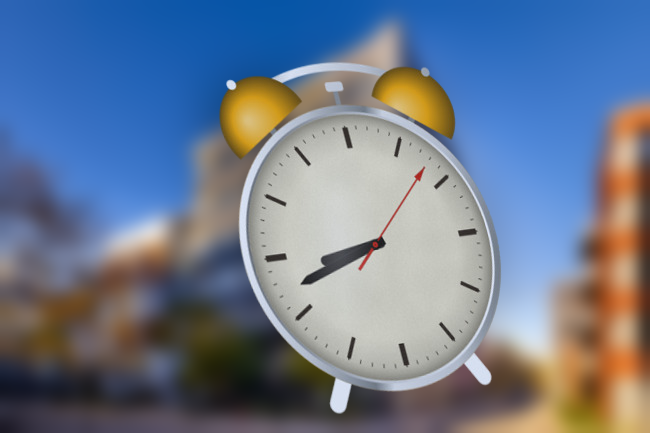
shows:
8,42,08
